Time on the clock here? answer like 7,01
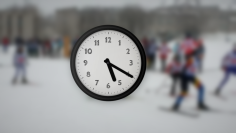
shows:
5,20
